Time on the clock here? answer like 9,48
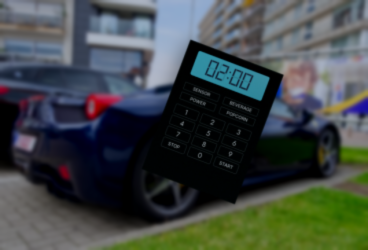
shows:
2,00
